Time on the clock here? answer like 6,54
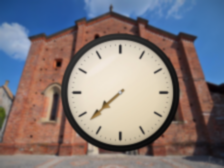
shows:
7,38
